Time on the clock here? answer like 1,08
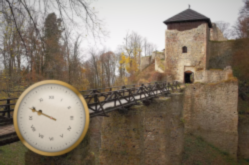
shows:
9,49
